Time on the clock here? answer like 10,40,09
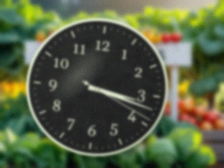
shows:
3,17,19
